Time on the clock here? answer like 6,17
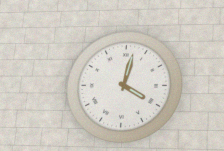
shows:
4,02
